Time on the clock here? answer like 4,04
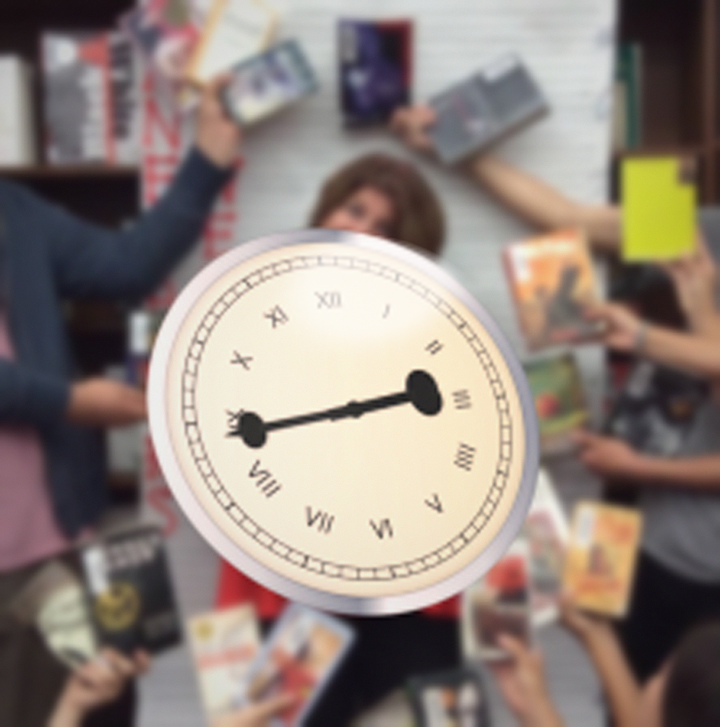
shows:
2,44
